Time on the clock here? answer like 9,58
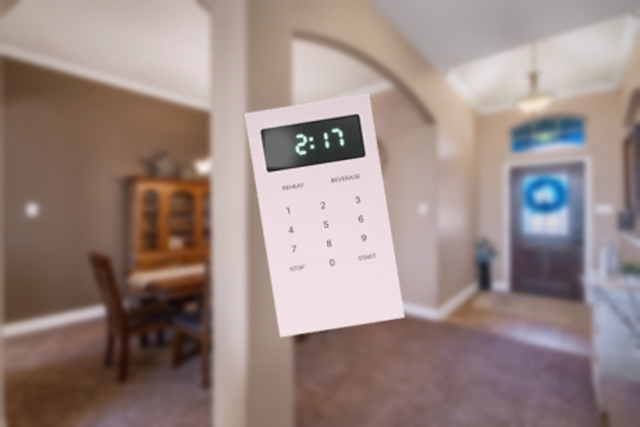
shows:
2,17
